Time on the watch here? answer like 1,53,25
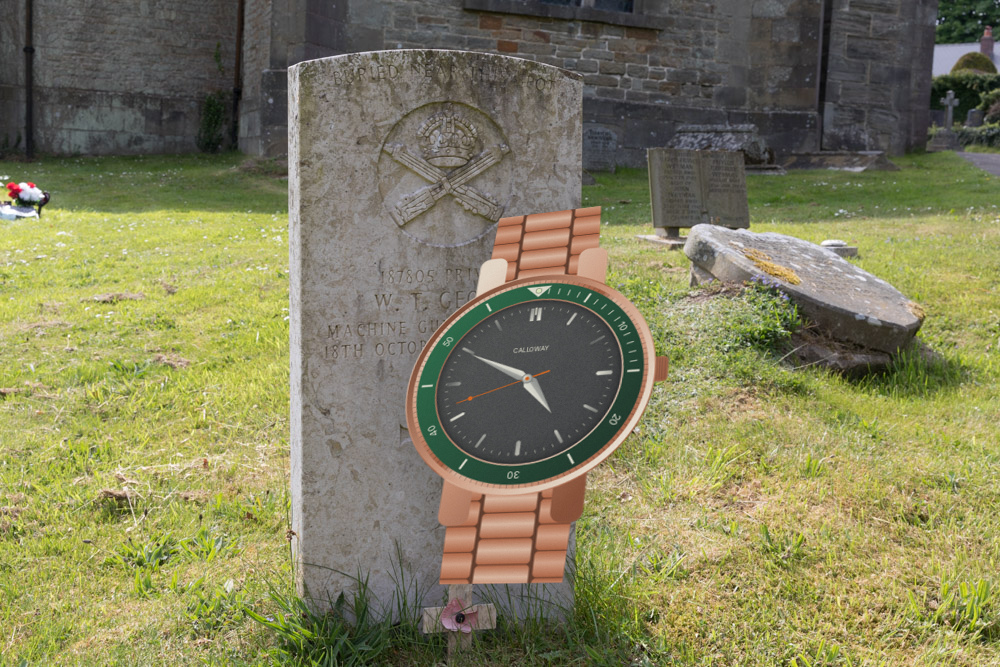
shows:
4,49,42
